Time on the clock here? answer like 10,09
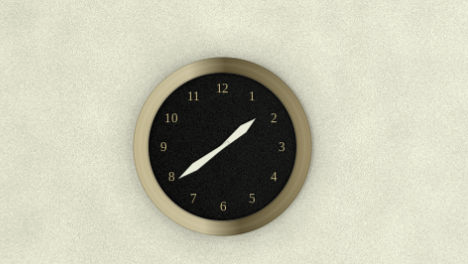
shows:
1,39
